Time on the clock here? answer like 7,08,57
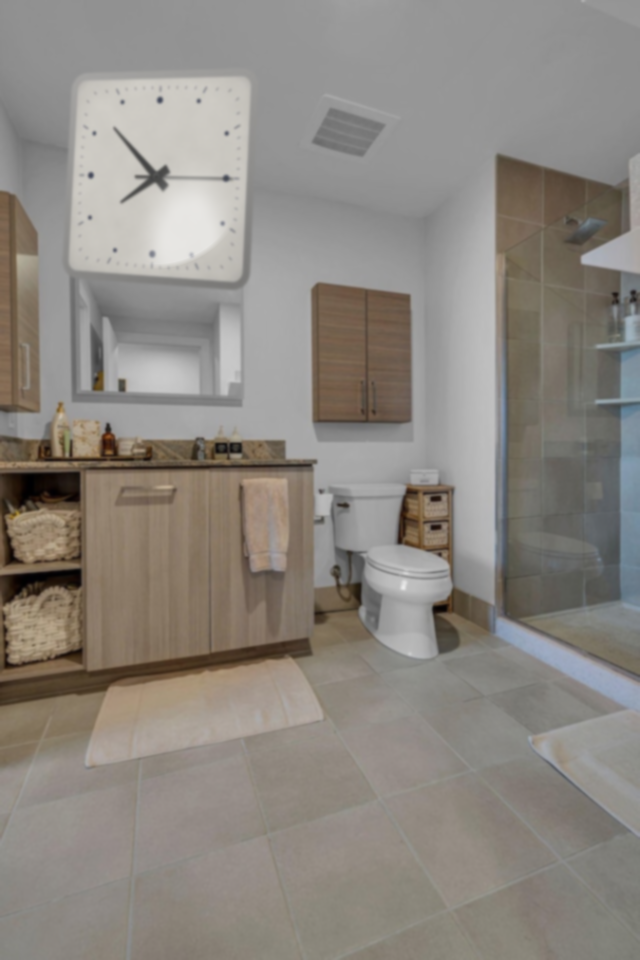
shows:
7,52,15
